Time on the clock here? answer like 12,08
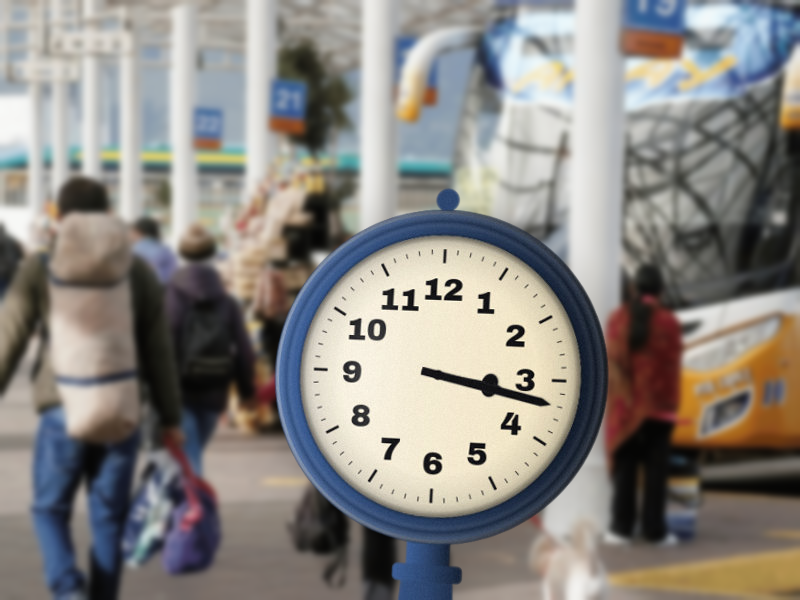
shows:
3,17
